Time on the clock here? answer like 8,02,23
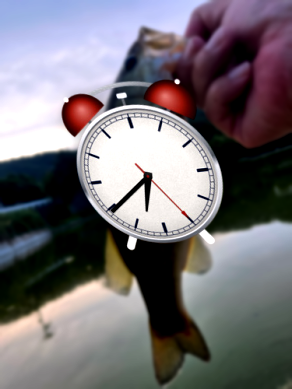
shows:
6,39,25
